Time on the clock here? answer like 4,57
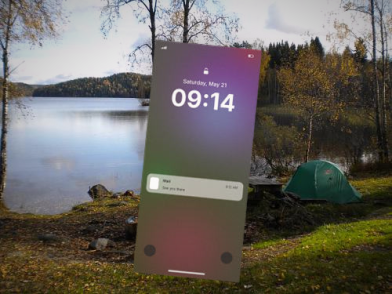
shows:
9,14
